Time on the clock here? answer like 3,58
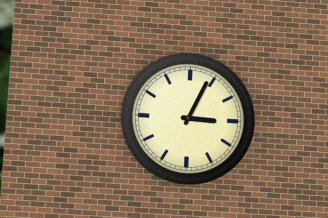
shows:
3,04
